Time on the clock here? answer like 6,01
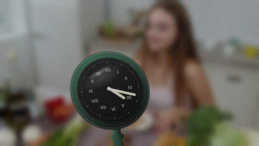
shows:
4,18
